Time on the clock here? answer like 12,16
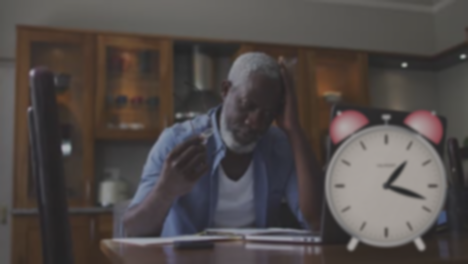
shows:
1,18
